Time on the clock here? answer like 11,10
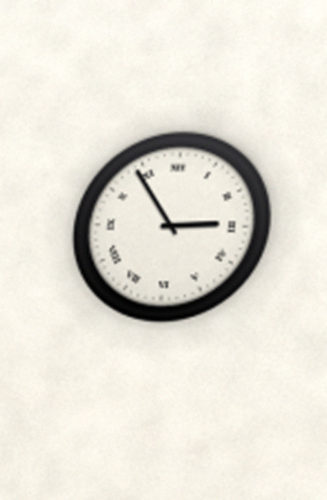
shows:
2,54
